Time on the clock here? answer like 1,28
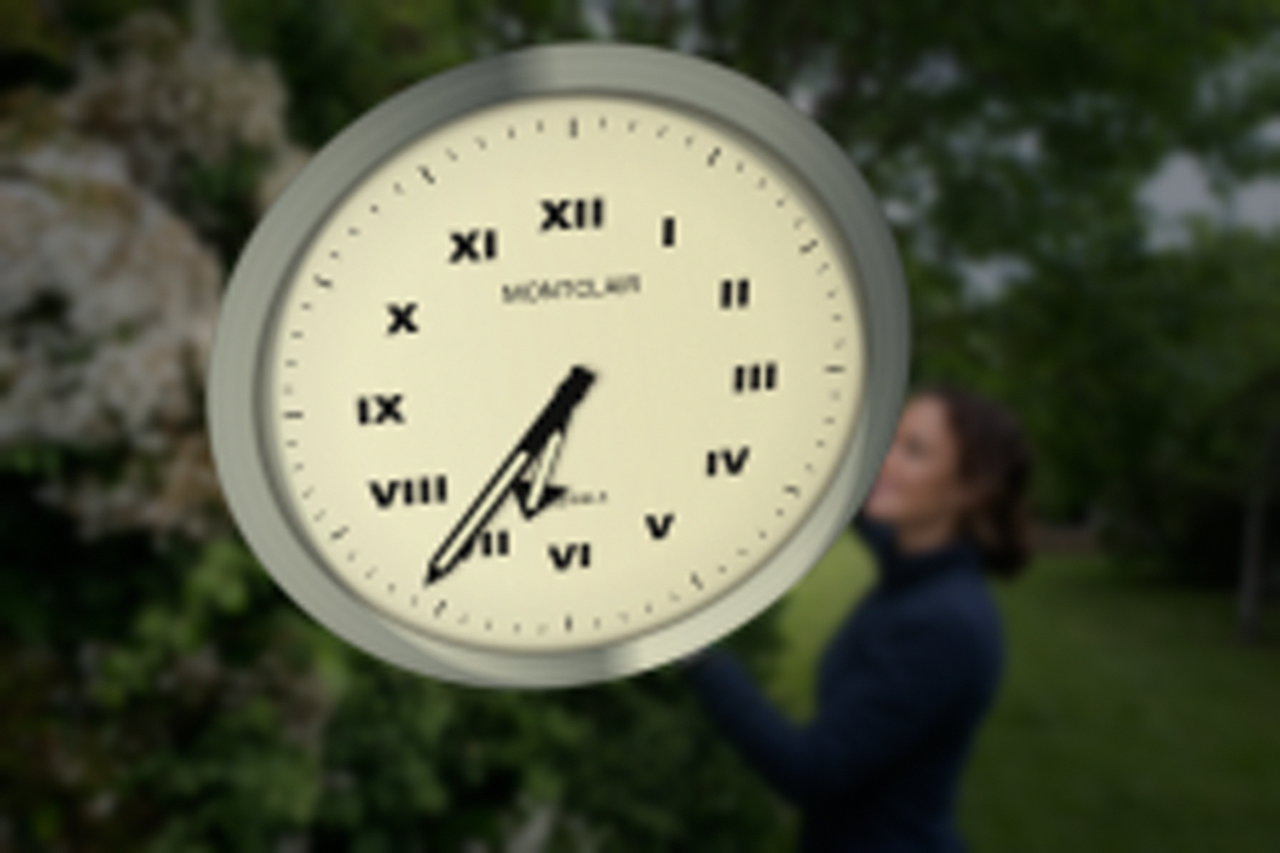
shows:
6,36
